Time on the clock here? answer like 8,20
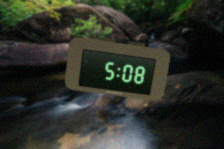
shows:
5,08
